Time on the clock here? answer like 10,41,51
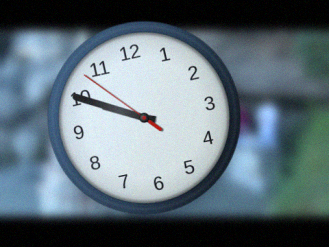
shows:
9,49,53
